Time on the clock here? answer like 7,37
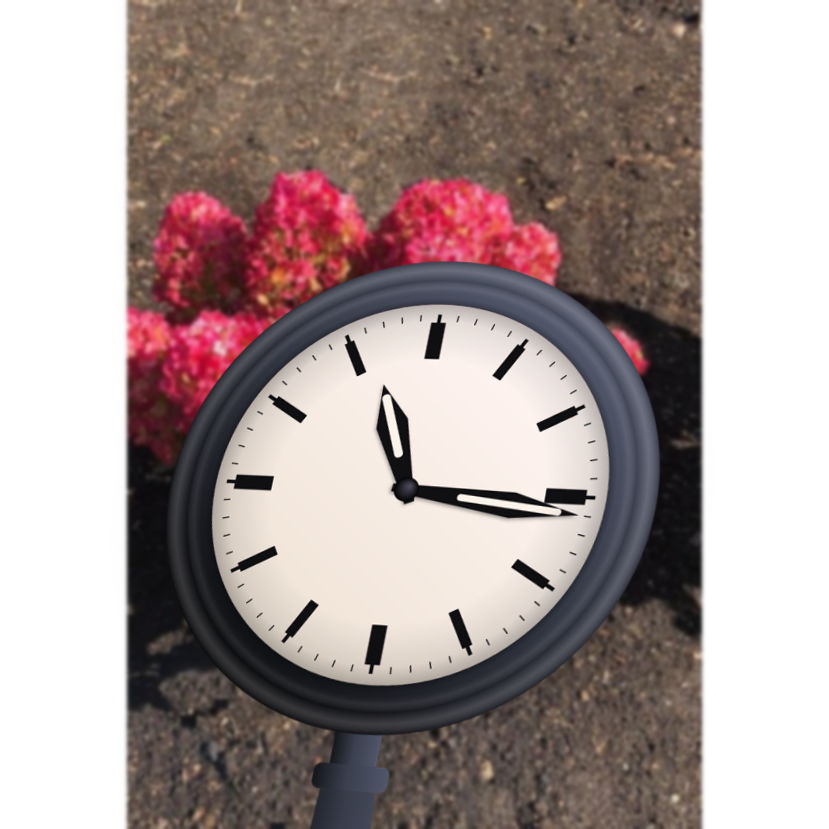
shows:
11,16
